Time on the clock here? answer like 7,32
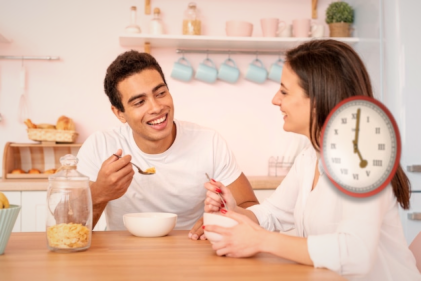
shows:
5,01
